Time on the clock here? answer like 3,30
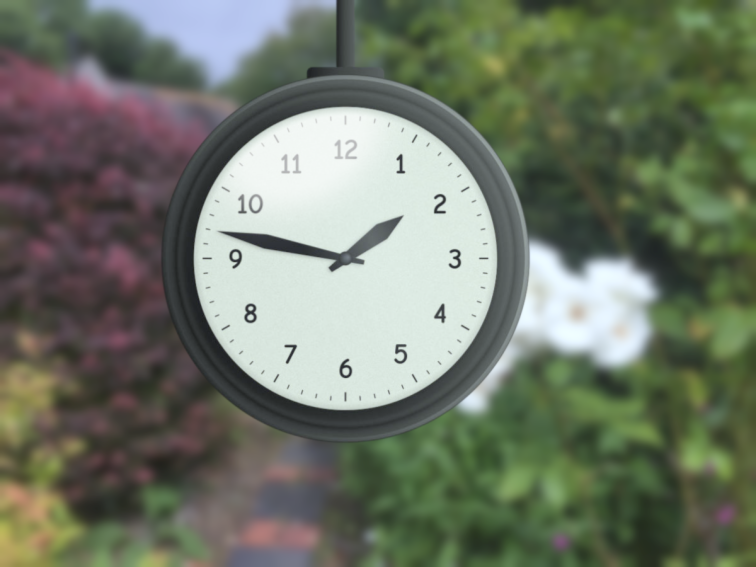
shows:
1,47
